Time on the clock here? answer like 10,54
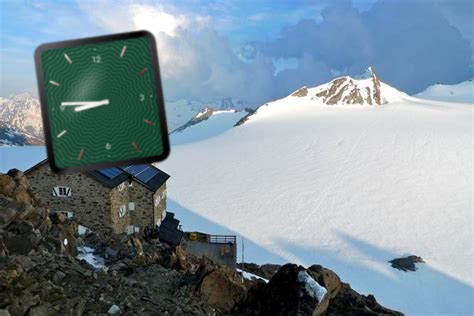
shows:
8,46
